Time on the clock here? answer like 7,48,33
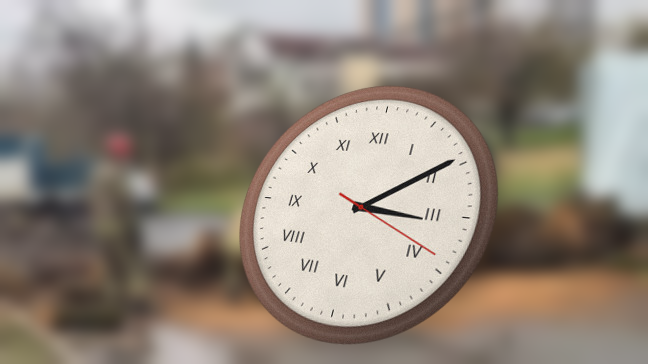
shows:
3,09,19
